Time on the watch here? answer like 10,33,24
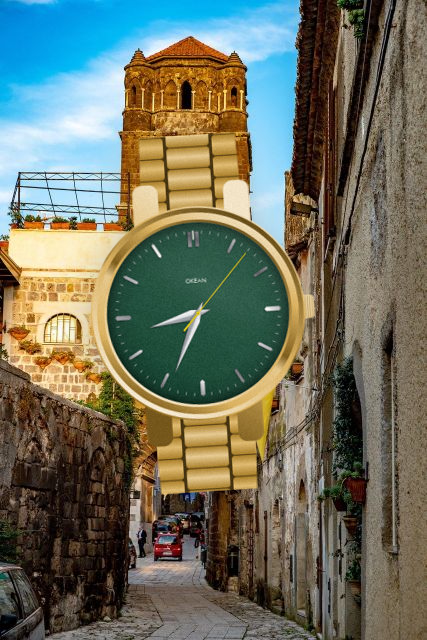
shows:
8,34,07
